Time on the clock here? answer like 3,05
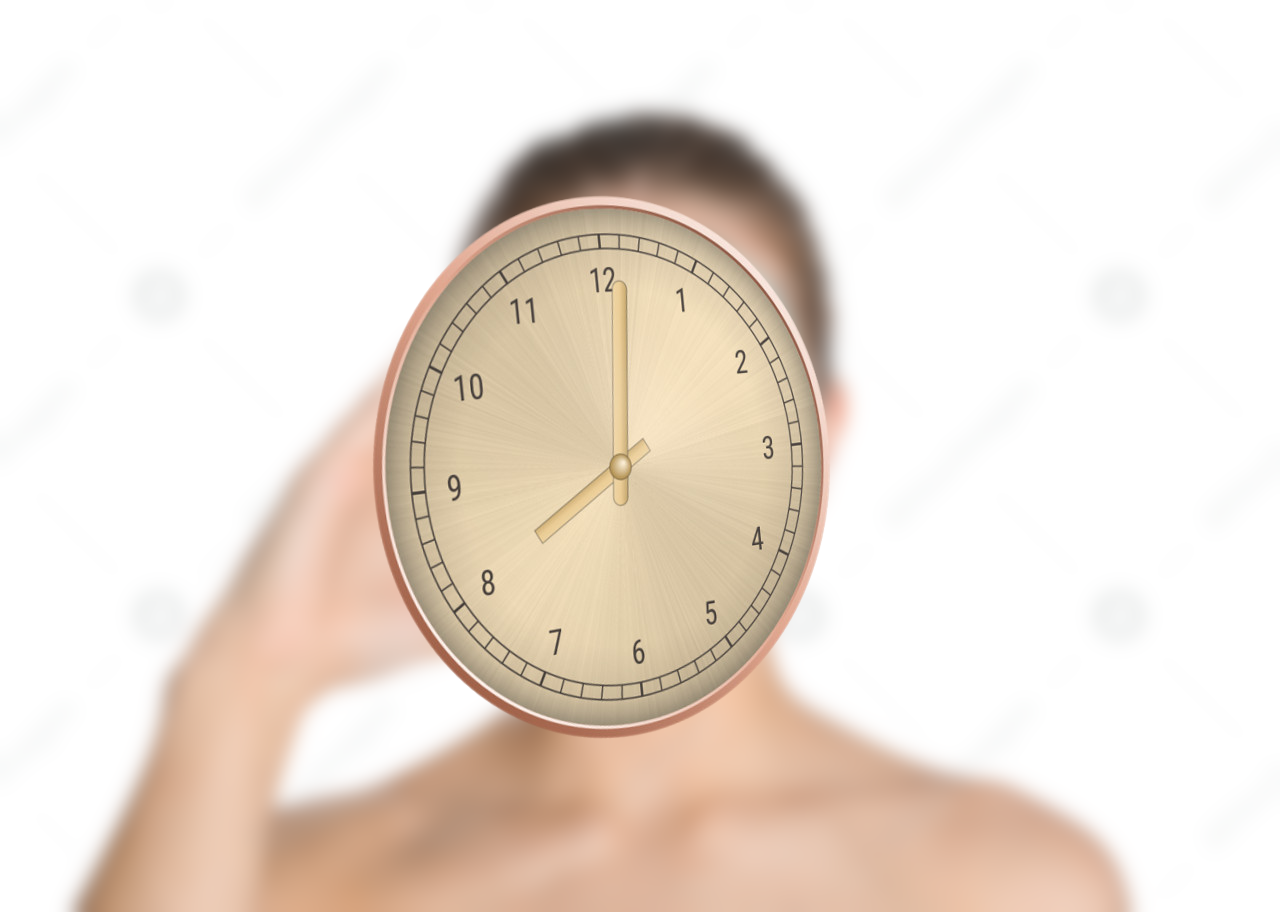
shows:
8,01
